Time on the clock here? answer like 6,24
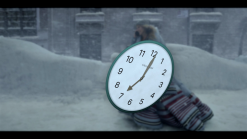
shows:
7,01
